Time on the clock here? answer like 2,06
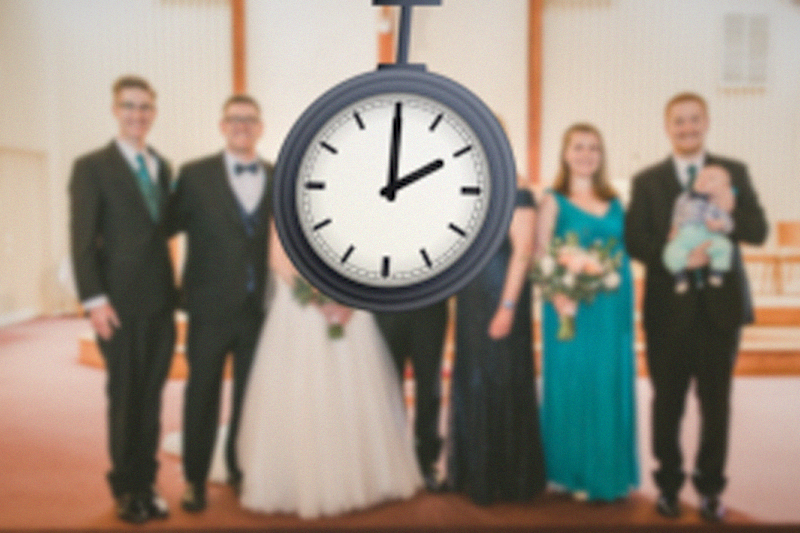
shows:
2,00
